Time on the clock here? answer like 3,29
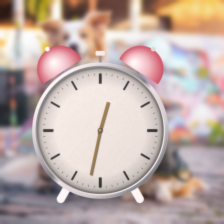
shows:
12,32
